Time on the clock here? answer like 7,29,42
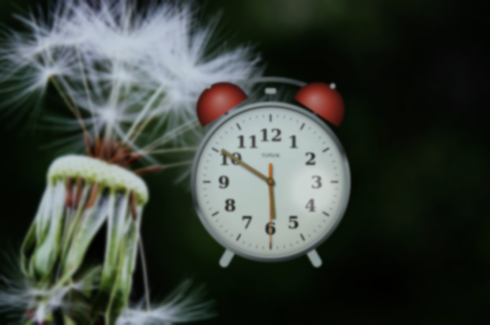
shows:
5,50,30
